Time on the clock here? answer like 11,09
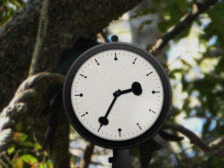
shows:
2,35
